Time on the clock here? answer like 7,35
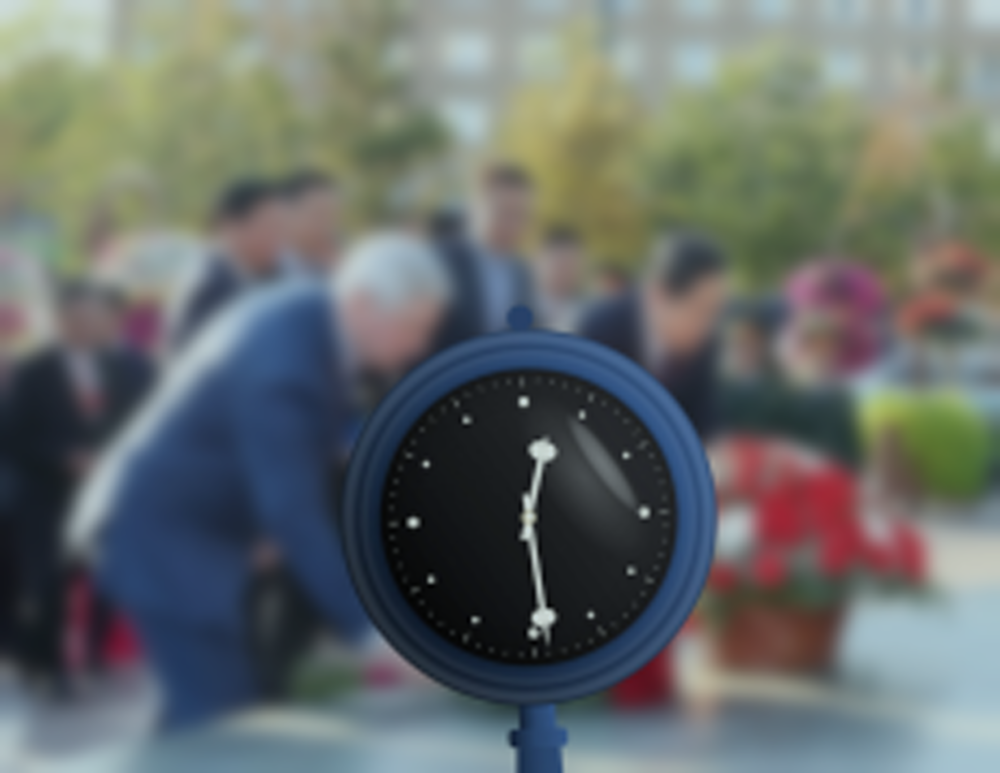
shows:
12,29
